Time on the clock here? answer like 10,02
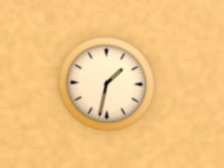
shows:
1,32
